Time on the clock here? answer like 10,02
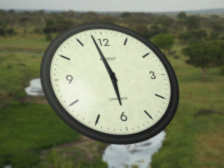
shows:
5,58
